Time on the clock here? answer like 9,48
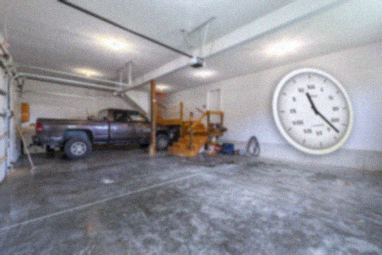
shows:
11,23
